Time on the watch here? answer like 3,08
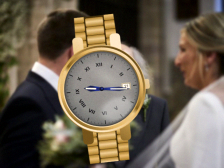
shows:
9,16
